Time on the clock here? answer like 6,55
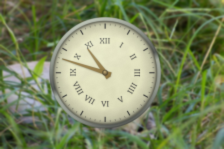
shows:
10,48
